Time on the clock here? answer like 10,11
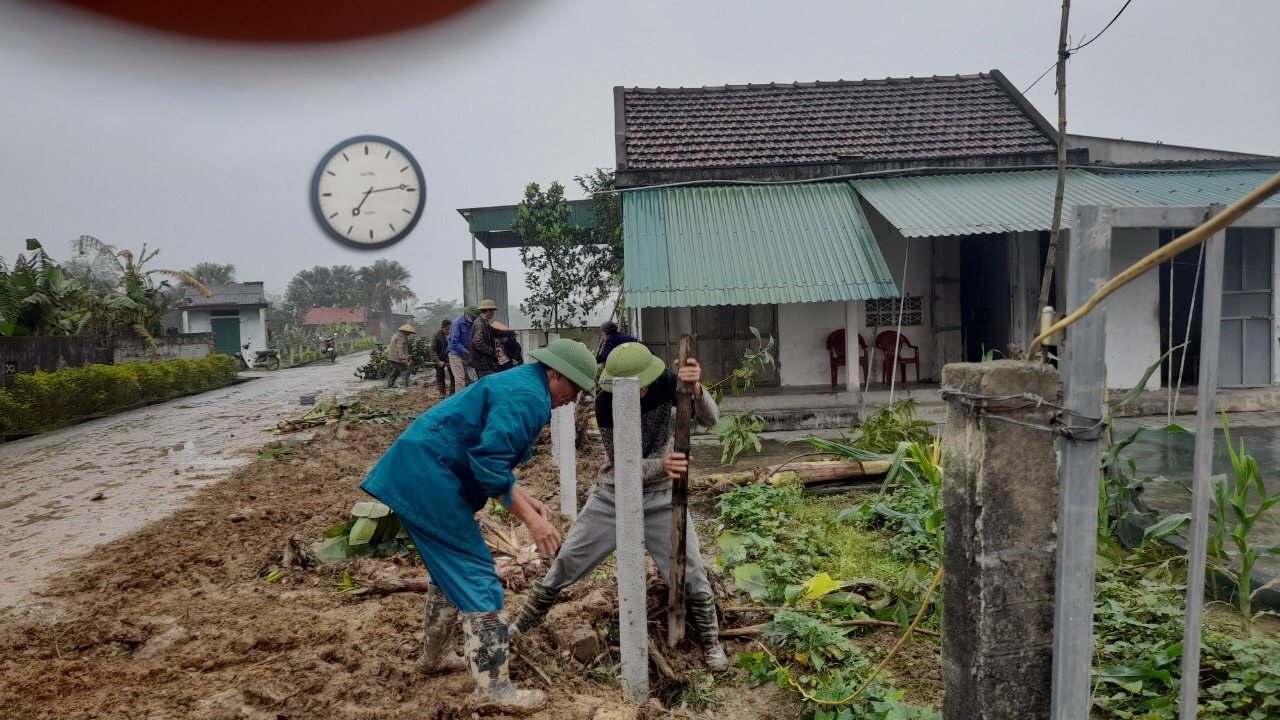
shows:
7,14
